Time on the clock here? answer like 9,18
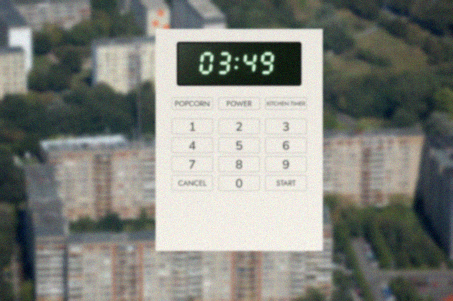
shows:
3,49
